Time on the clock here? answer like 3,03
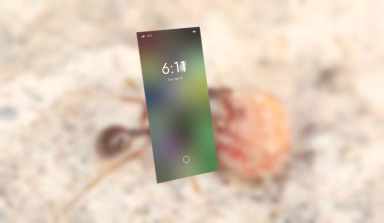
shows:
6,11
